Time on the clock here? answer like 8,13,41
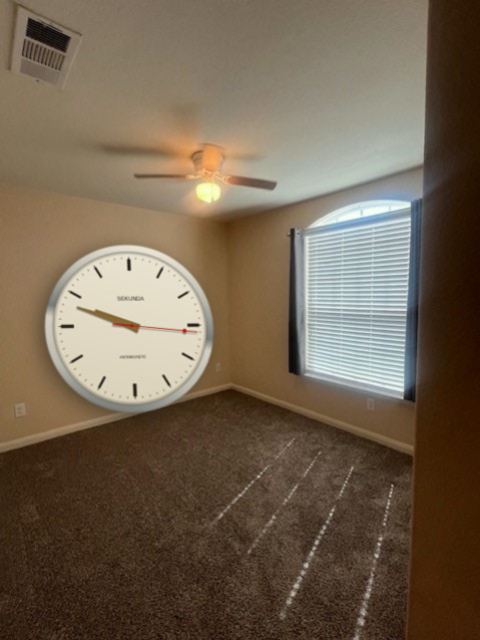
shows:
9,48,16
